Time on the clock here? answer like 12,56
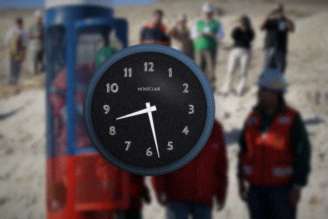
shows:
8,28
